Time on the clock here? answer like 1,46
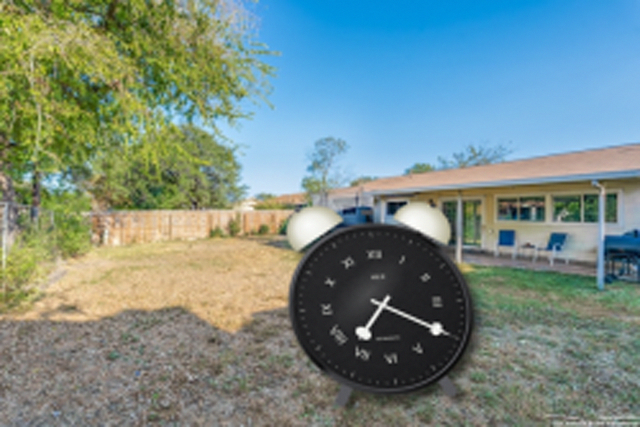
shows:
7,20
